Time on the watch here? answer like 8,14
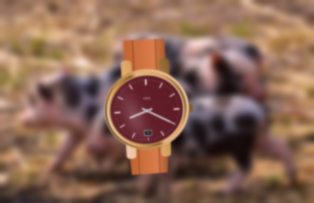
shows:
8,20
